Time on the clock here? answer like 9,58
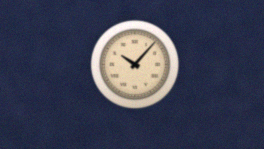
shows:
10,07
